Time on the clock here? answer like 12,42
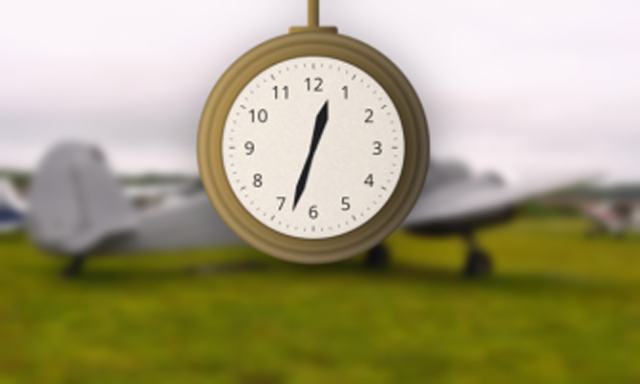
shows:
12,33
